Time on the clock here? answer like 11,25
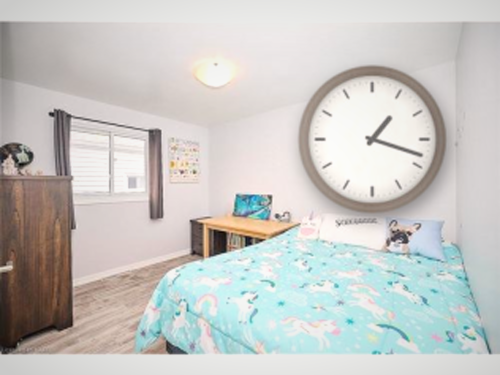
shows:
1,18
